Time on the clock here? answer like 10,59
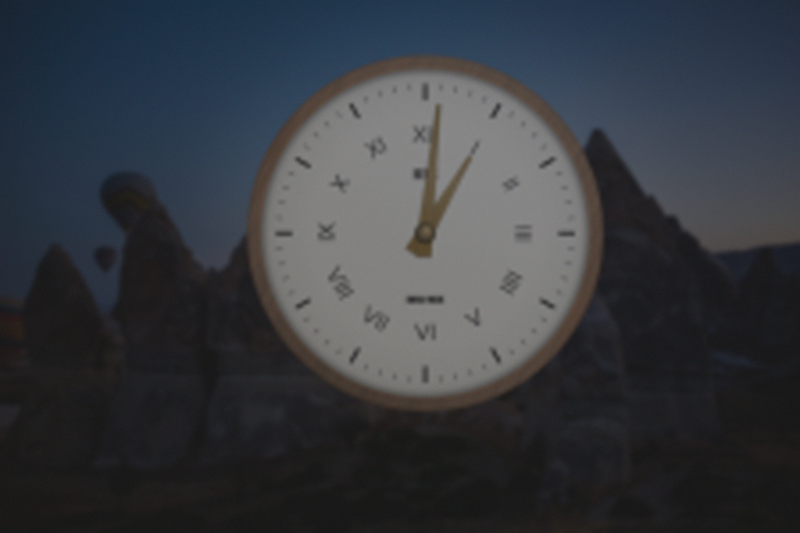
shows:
1,01
